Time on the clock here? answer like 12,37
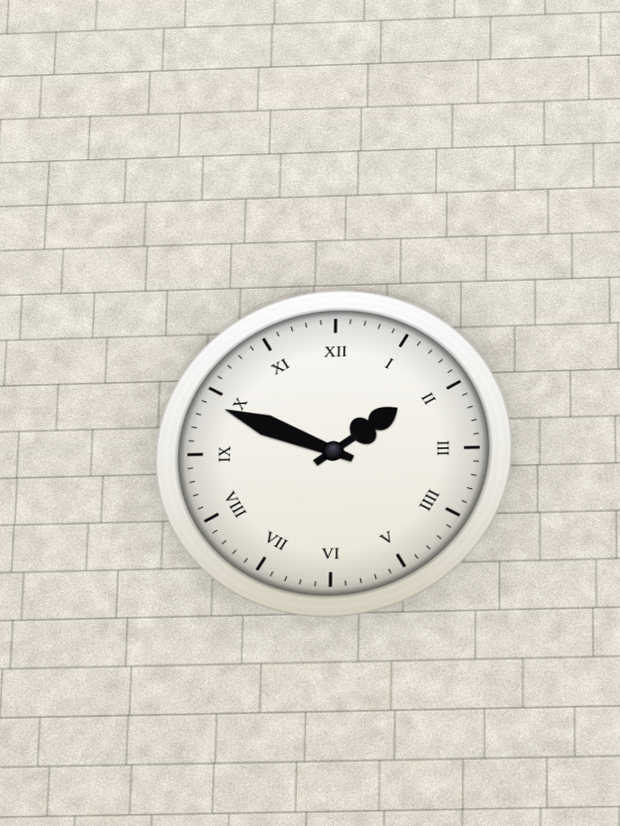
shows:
1,49
